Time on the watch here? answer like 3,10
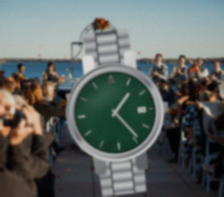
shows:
1,24
